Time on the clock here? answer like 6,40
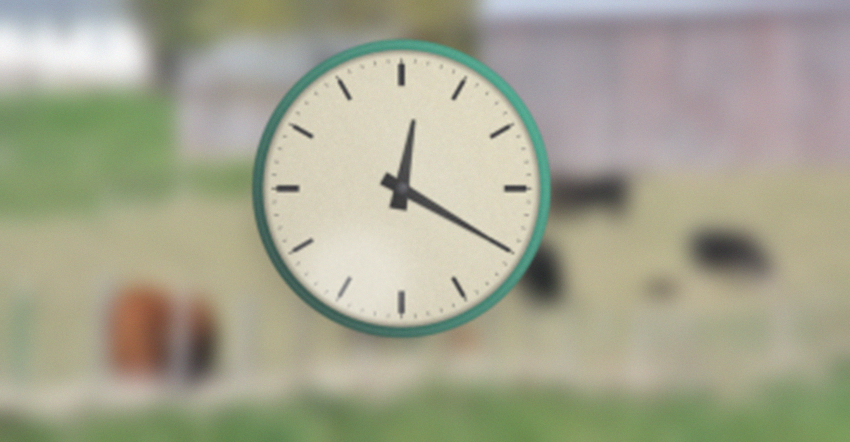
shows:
12,20
